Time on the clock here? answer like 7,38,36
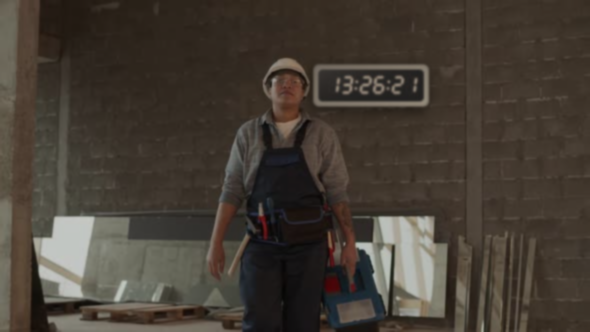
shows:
13,26,21
